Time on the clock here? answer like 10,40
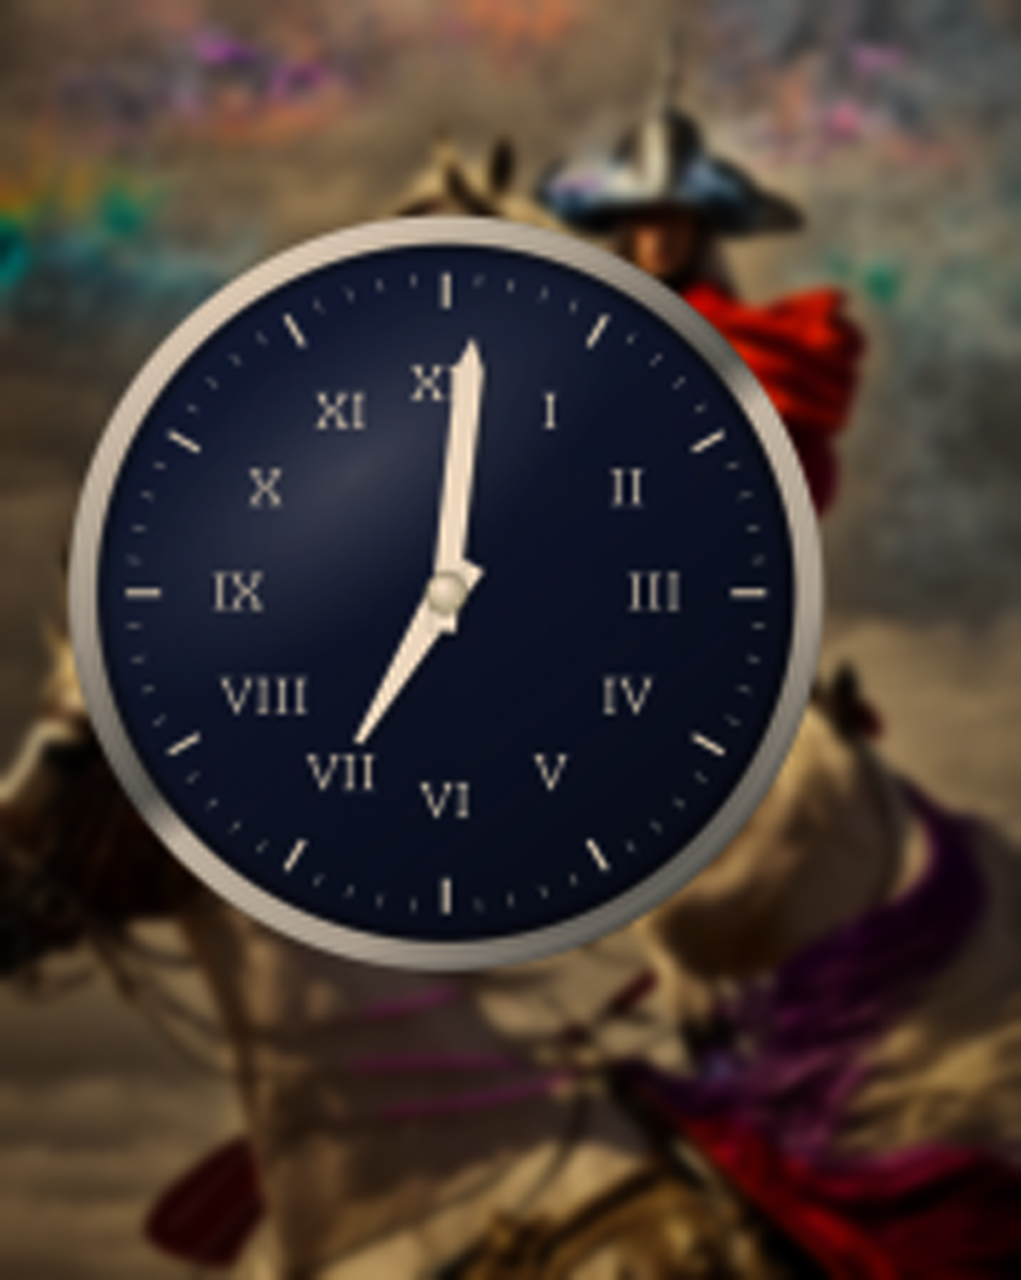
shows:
7,01
